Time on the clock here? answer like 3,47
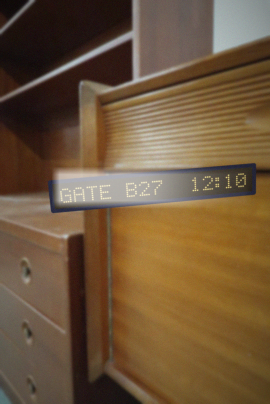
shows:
12,10
